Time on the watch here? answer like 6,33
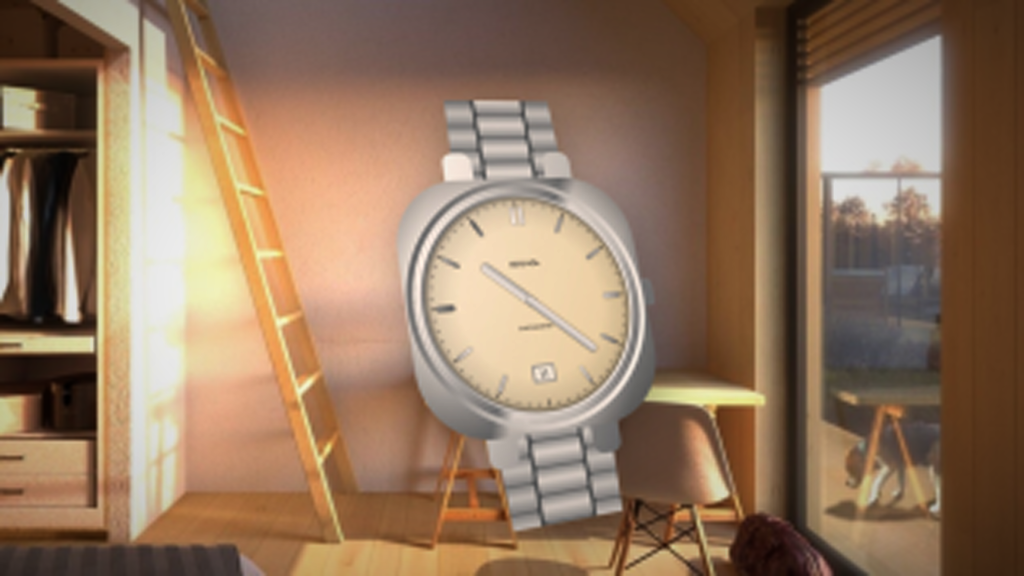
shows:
10,22
